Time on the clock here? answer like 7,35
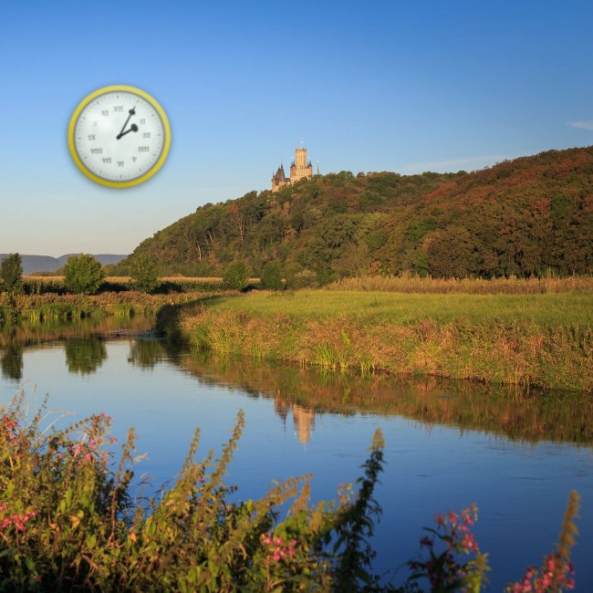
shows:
2,05
